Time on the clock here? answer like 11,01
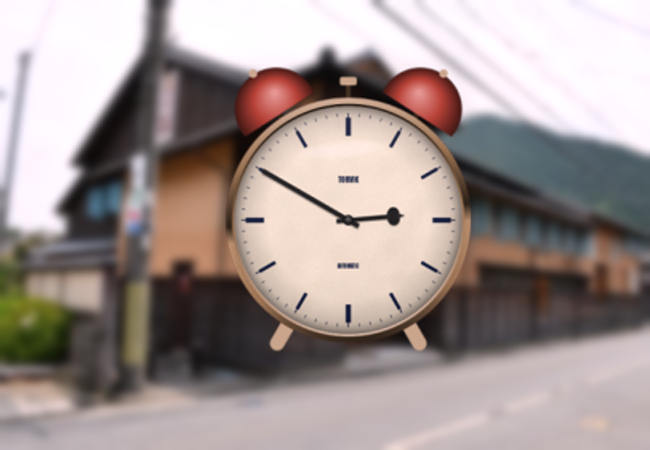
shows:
2,50
